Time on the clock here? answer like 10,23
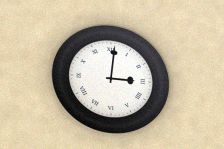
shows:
3,01
